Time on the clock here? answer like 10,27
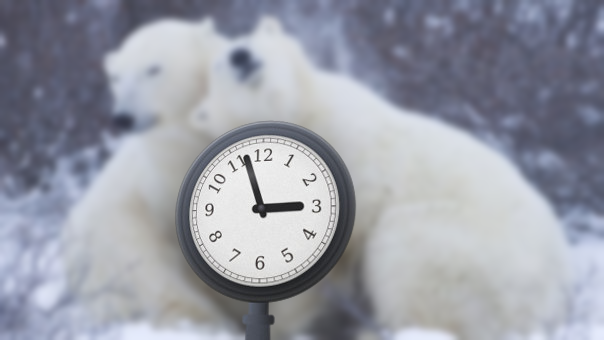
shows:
2,57
